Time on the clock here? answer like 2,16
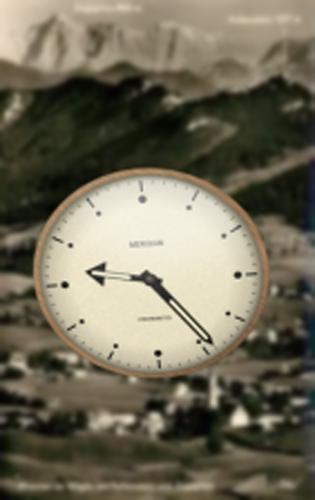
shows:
9,24
